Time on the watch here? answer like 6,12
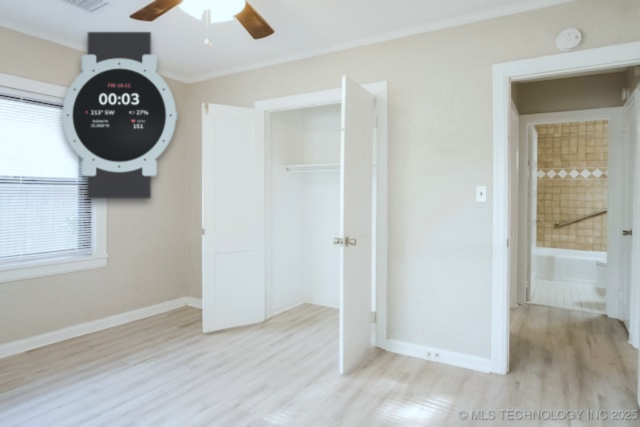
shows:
0,03
